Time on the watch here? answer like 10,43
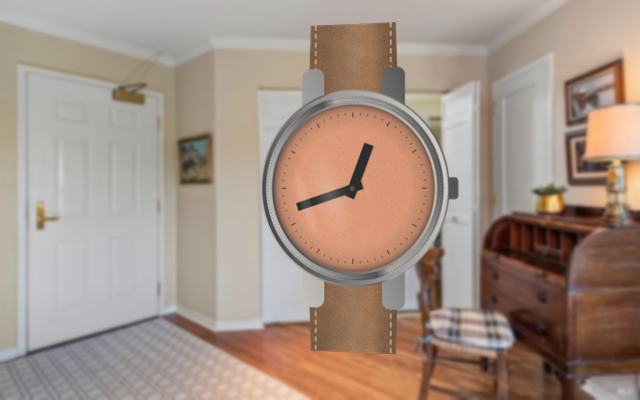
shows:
12,42
